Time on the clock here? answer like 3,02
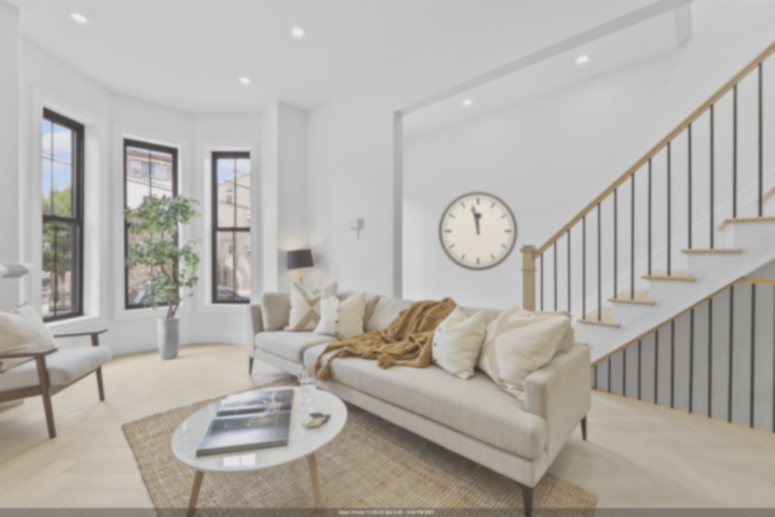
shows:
11,58
